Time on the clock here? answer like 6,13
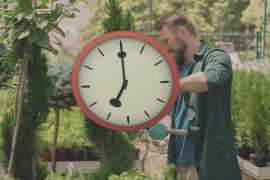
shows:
7,00
